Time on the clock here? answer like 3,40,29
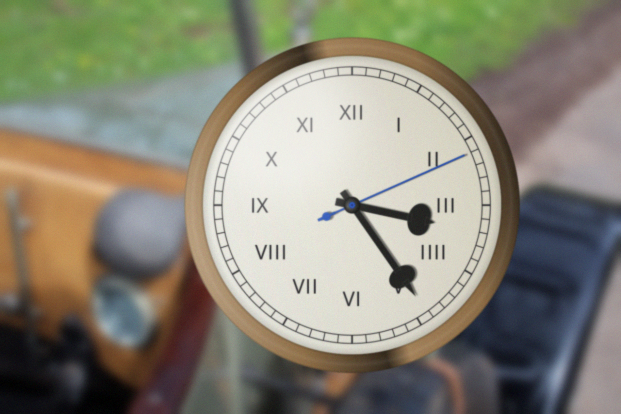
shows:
3,24,11
